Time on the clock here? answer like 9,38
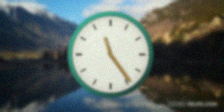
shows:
11,24
